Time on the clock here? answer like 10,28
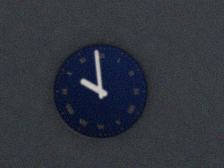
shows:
9,59
